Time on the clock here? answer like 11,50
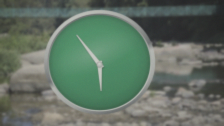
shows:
5,54
